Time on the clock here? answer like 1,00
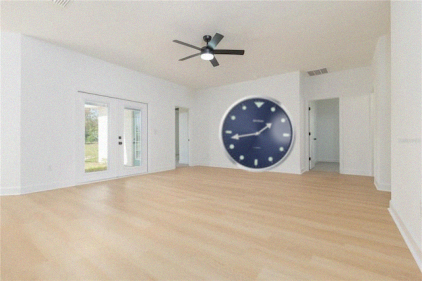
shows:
1,43
